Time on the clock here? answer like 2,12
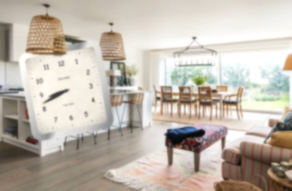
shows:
8,42
